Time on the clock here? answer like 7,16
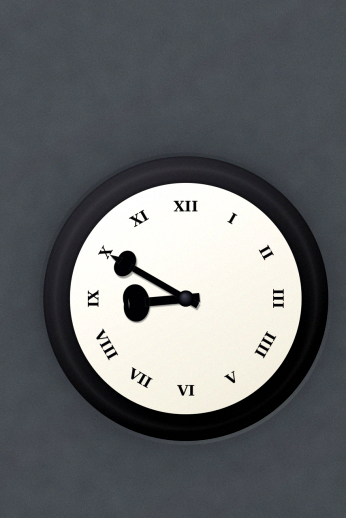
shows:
8,50
